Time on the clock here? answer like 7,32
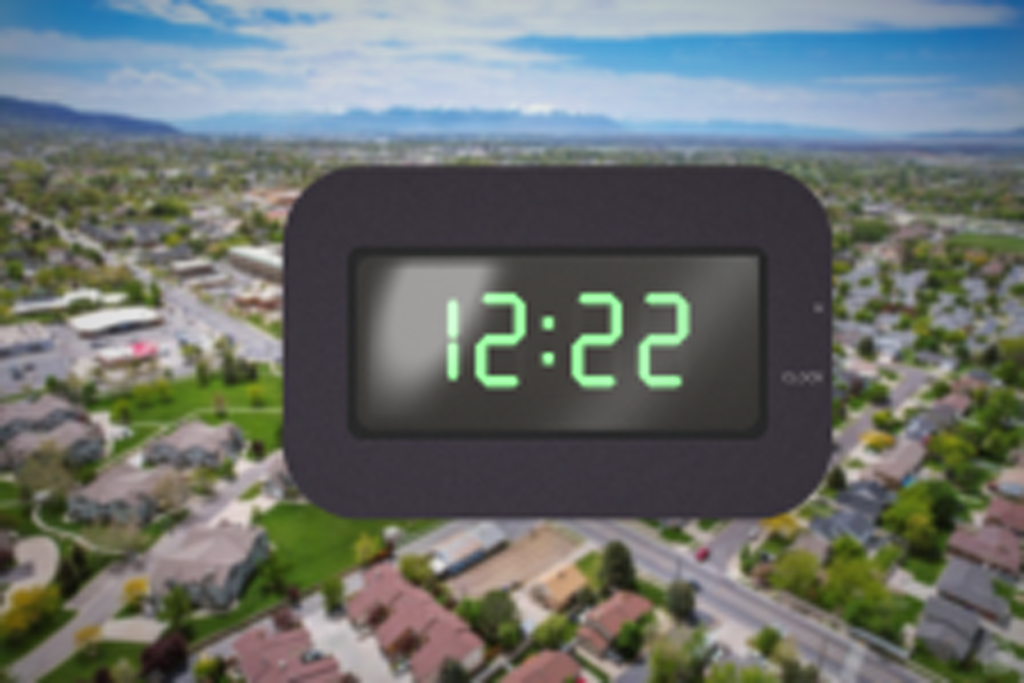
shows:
12,22
